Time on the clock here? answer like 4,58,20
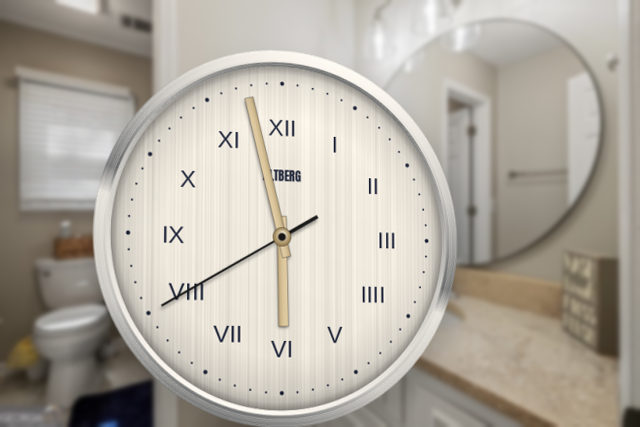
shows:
5,57,40
